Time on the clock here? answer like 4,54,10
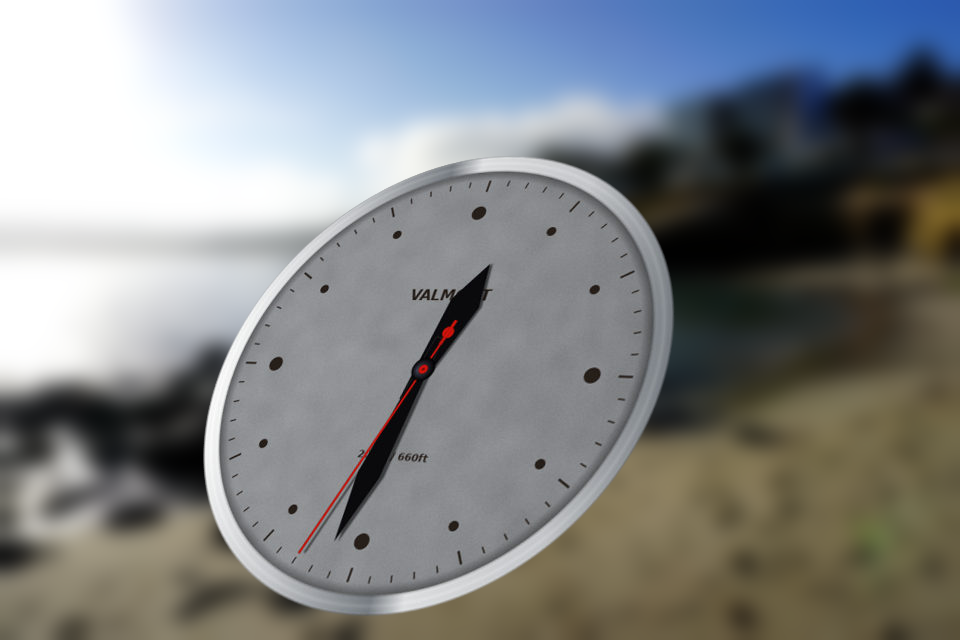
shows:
12,31,33
